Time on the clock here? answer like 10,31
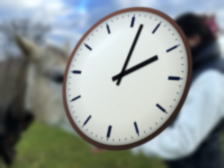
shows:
2,02
